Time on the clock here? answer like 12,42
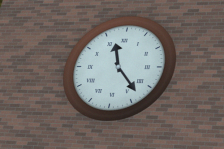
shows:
11,23
